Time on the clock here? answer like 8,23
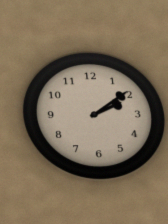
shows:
2,09
